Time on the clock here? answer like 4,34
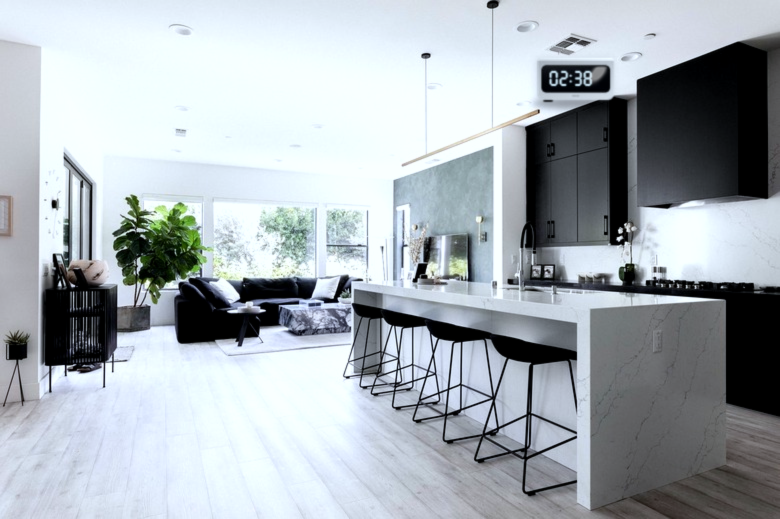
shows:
2,38
